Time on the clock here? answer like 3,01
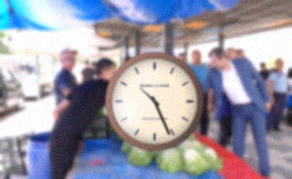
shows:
10,26
